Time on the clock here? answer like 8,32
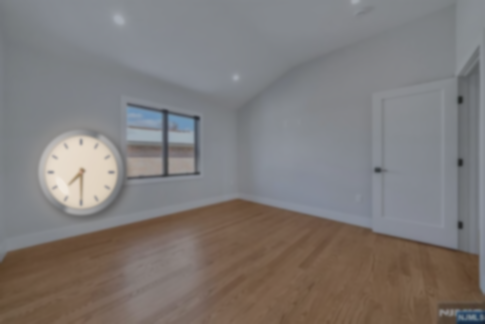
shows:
7,30
